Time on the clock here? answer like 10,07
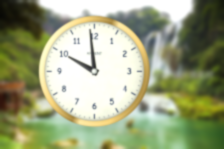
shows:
9,59
